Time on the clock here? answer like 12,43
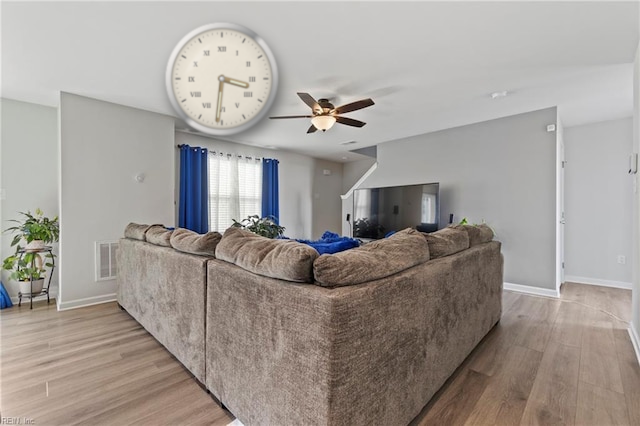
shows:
3,31
